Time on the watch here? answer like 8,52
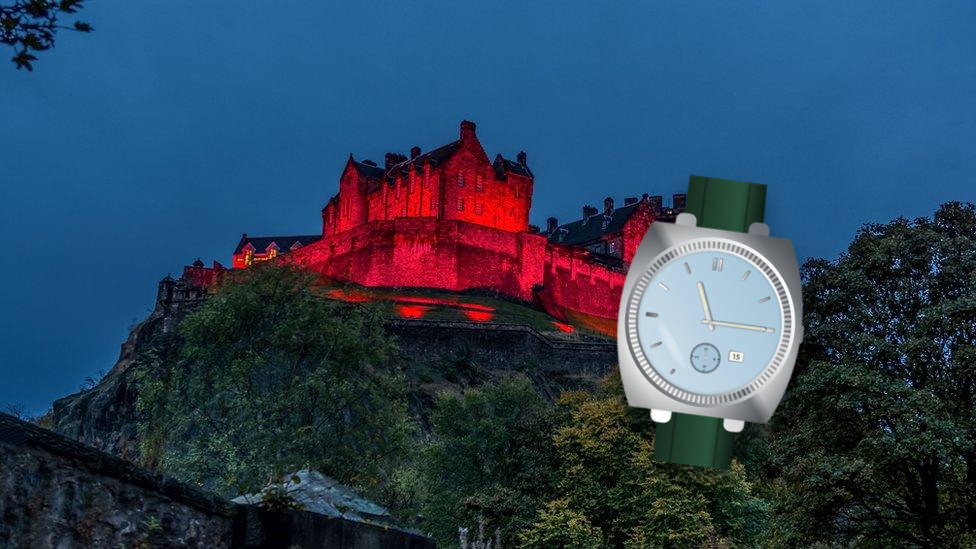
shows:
11,15
